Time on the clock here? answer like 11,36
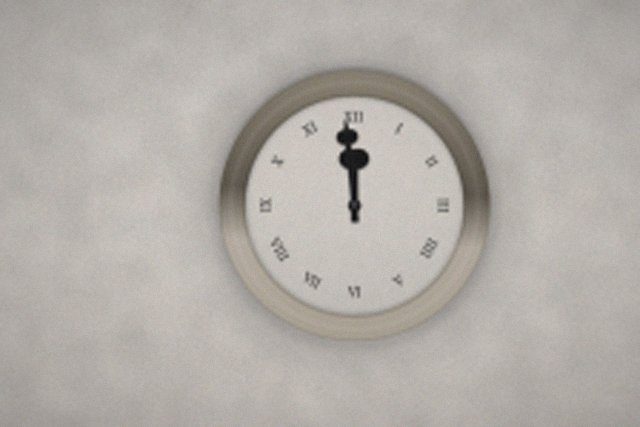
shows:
11,59
